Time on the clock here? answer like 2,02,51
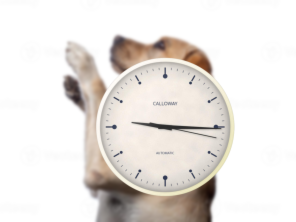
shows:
9,15,17
